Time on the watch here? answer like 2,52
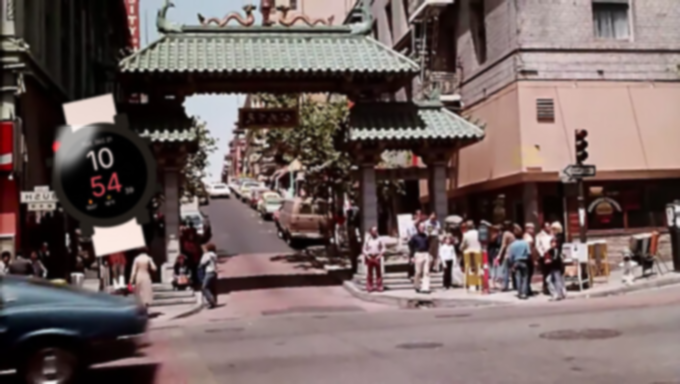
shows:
10,54
